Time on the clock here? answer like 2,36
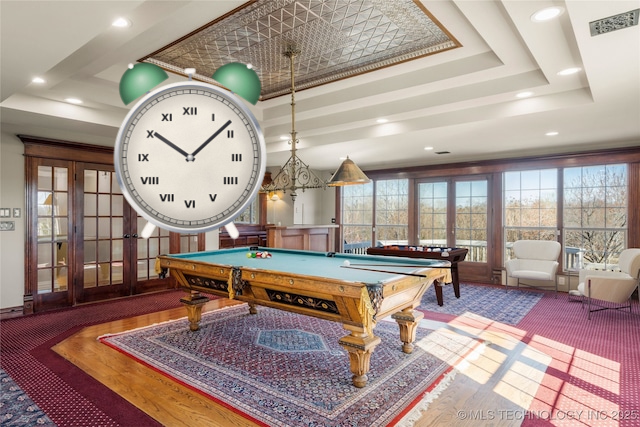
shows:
10,08
